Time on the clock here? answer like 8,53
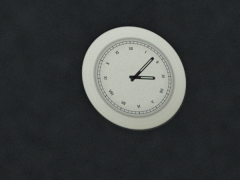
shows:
3,08
